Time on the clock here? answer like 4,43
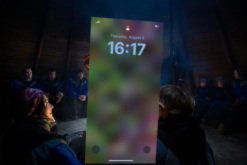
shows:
16,17
